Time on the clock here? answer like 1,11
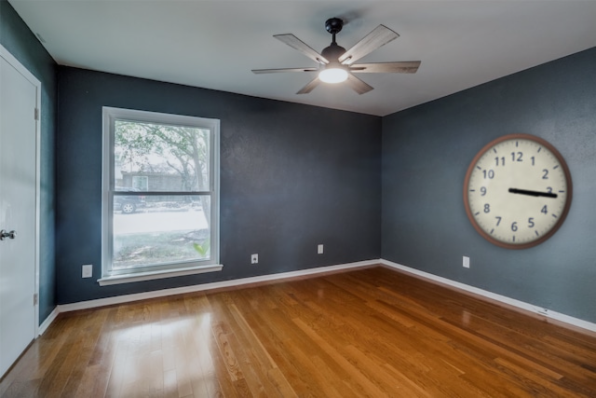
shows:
3,16
